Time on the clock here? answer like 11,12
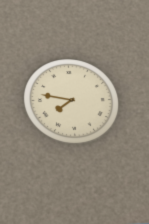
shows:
7,47
